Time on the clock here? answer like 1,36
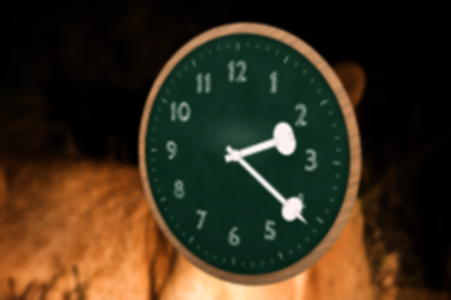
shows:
2,21
